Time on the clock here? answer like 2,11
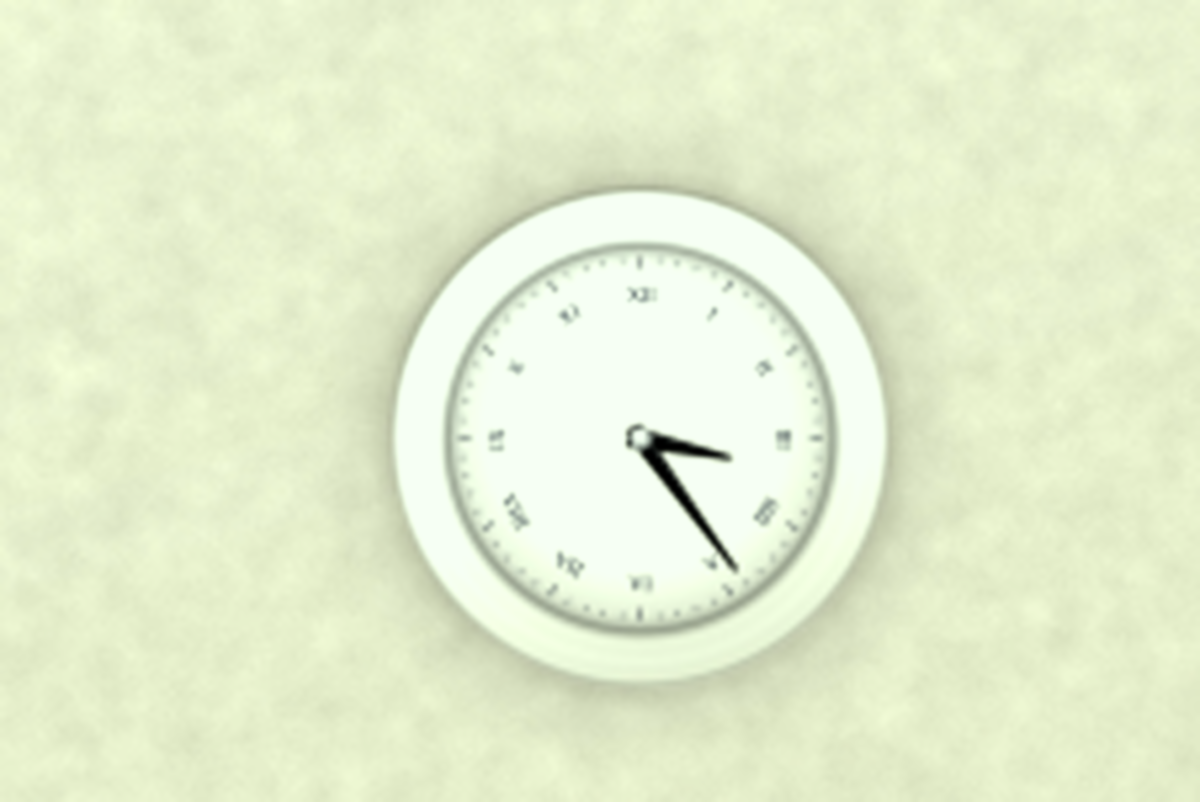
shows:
3,24
